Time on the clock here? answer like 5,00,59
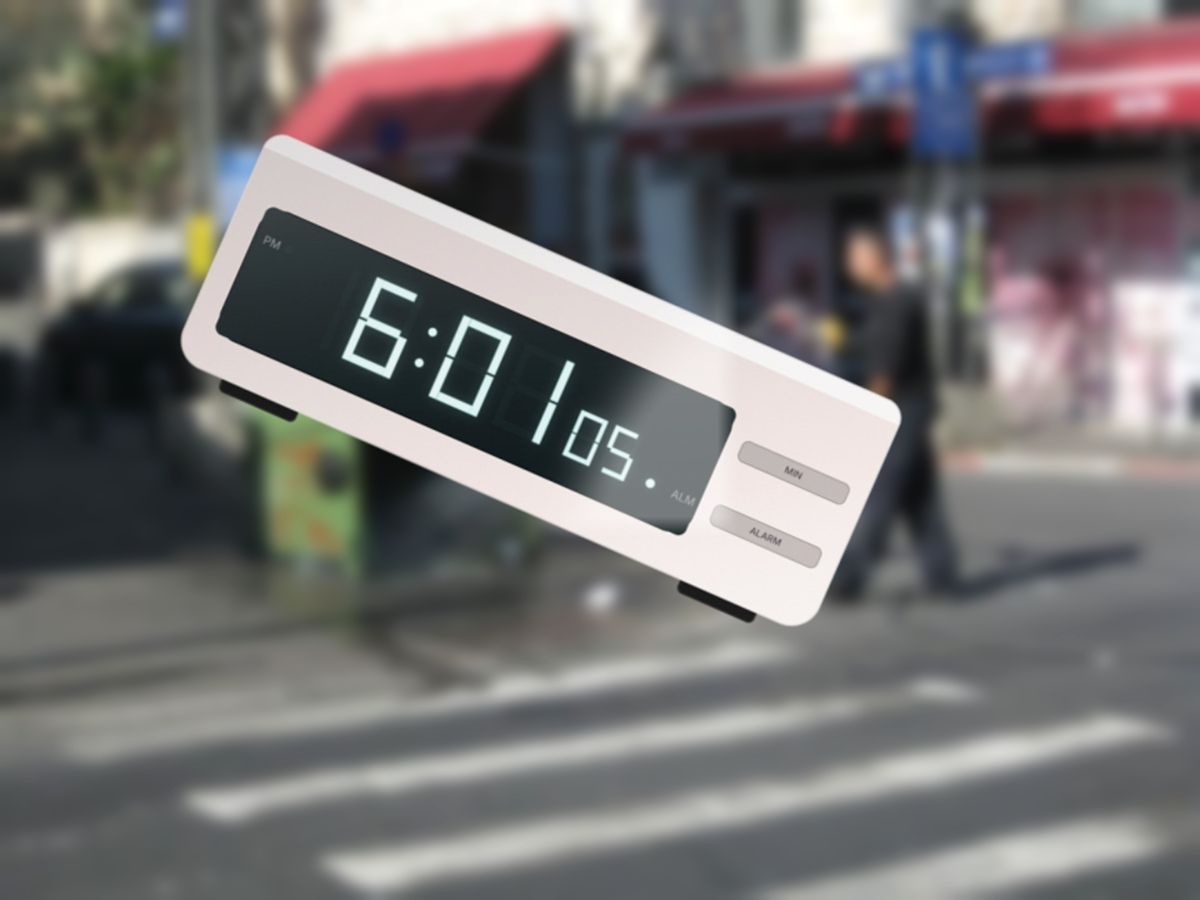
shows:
6,01,05
